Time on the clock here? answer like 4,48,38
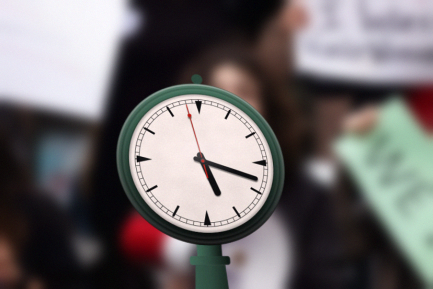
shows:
5,17,58
